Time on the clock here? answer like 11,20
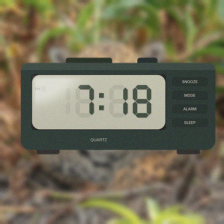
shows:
7,18
